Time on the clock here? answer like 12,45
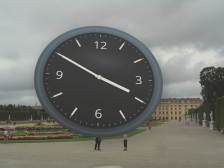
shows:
3,50
